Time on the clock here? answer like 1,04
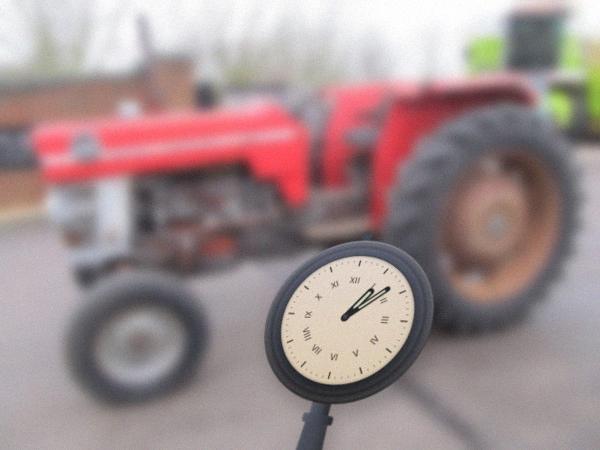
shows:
1,08
